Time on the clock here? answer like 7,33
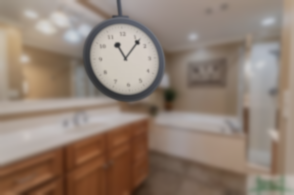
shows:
11,07
